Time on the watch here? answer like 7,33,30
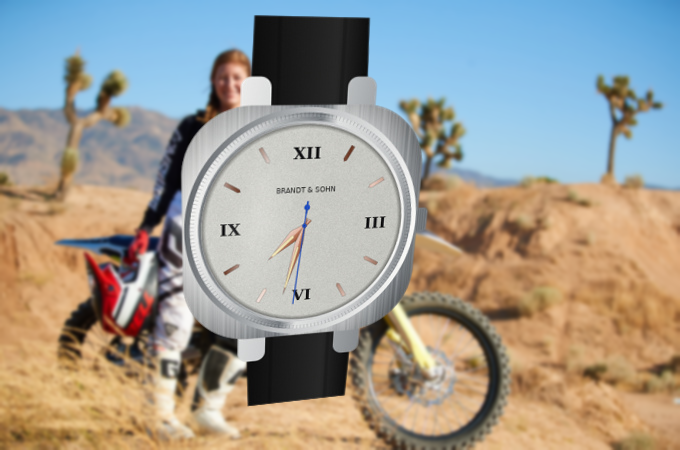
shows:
7,32,31
